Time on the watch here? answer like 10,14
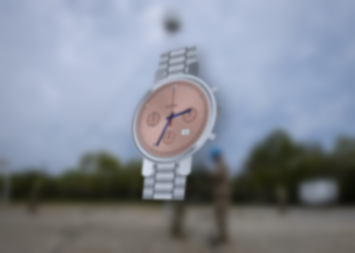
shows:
2,34
